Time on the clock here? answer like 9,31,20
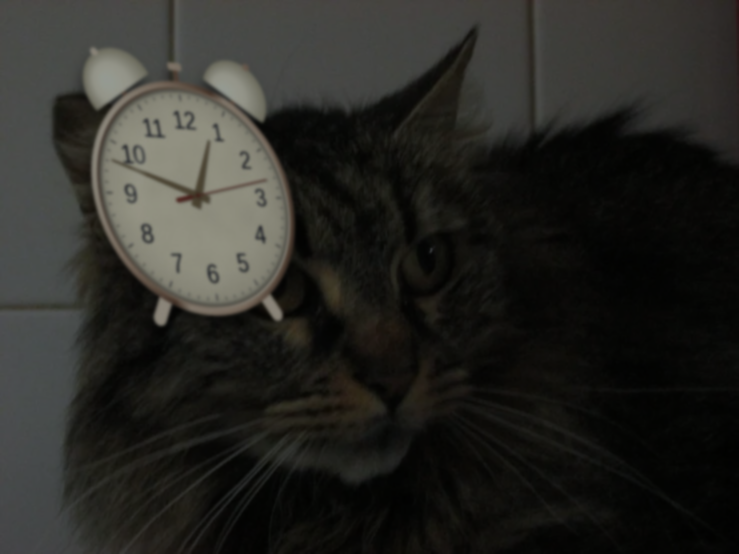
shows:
12,48,13
